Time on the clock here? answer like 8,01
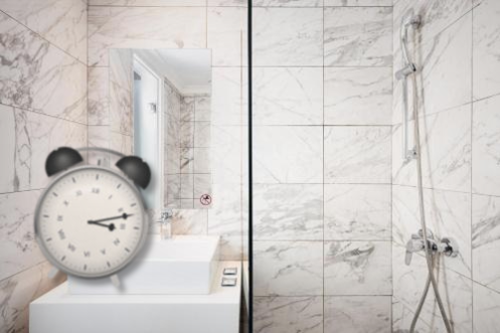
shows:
3,12
